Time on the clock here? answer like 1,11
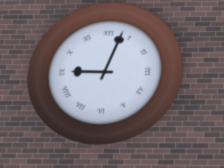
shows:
9,03
